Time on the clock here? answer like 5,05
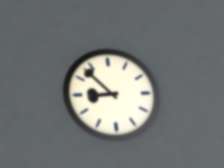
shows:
8,53
